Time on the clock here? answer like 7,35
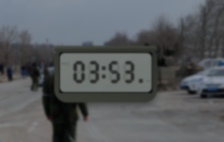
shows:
3,53
